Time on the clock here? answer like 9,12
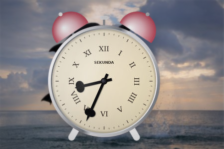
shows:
8,34
